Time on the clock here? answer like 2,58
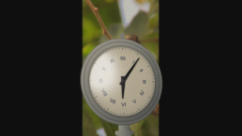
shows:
6,06
